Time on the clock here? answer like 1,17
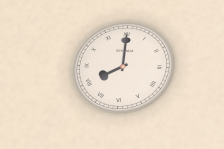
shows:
8,00
